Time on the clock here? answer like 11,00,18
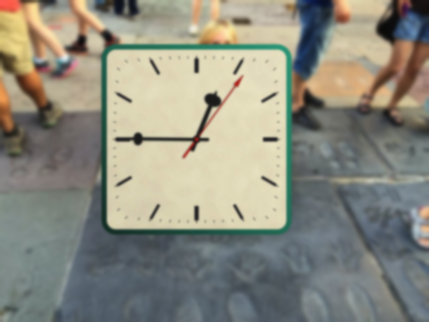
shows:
12,45,06
